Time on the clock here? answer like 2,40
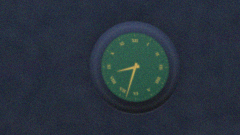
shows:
8,33
